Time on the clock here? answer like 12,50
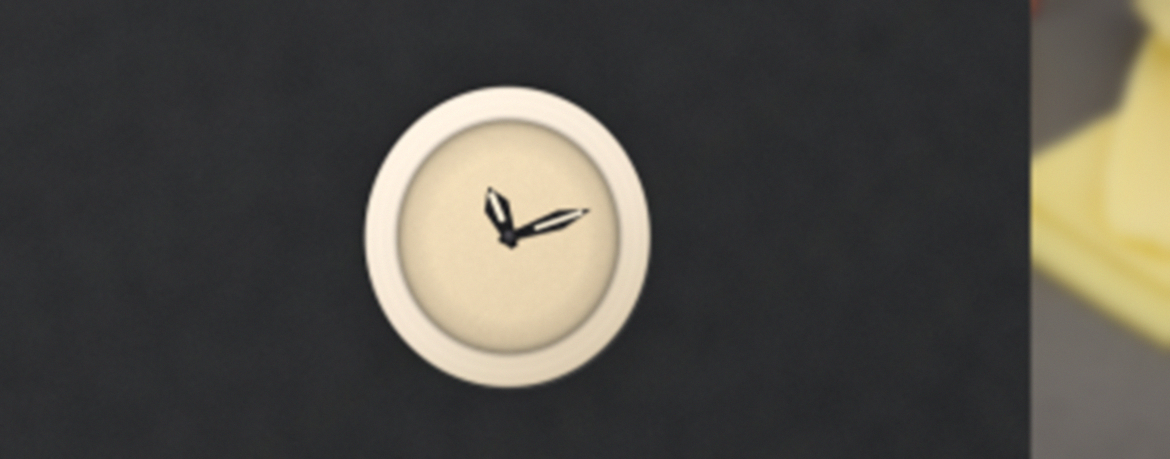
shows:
11,12
